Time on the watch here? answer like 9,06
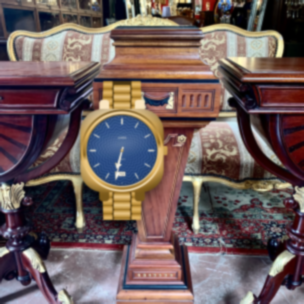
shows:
6,32
